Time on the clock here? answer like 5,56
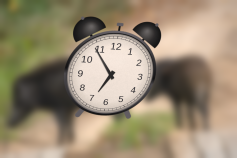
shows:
6,54
